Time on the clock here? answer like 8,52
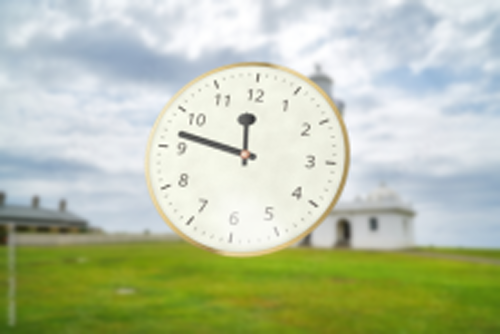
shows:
11,47
